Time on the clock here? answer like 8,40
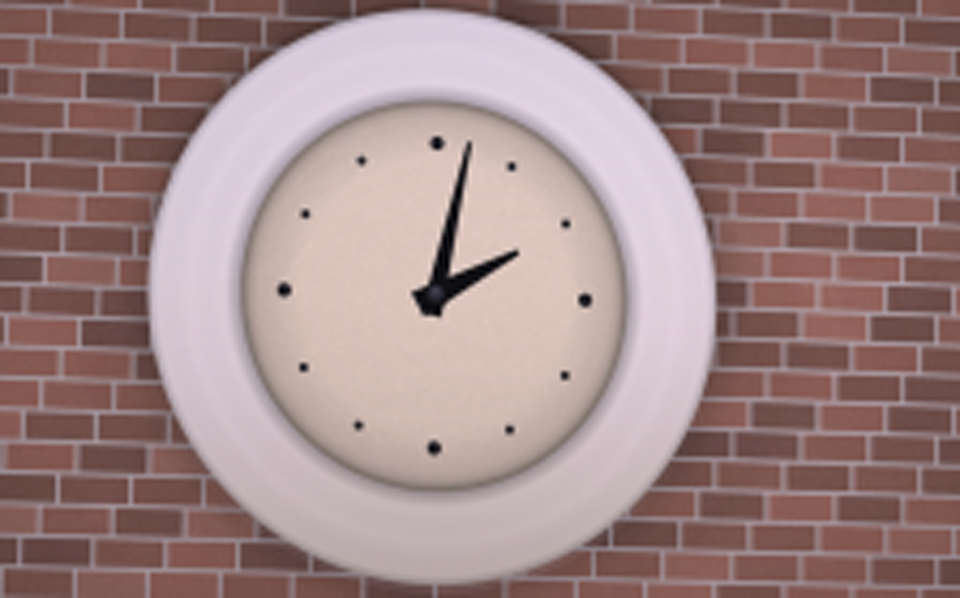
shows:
2,02
